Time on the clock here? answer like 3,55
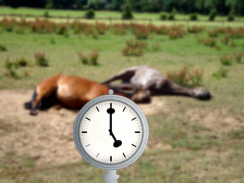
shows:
5,00
